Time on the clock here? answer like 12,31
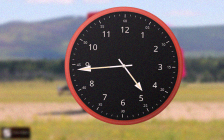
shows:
4,44
